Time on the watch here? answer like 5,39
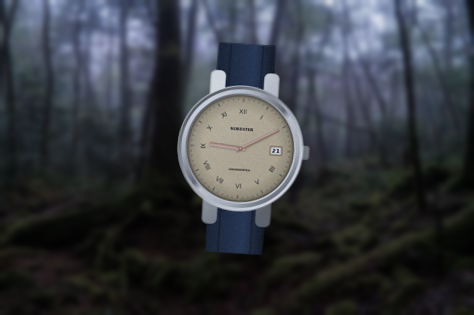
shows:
9,10
